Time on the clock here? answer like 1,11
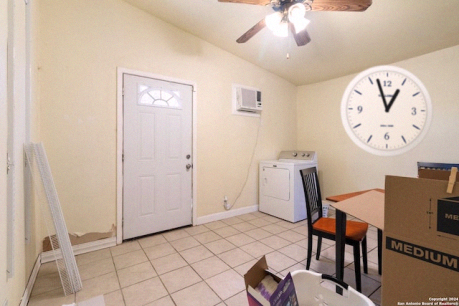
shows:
12,57
